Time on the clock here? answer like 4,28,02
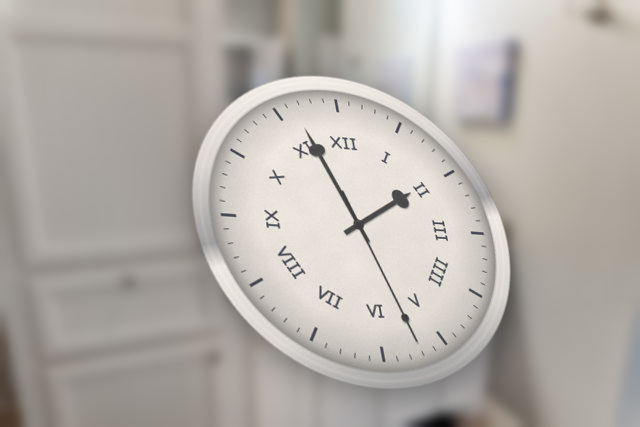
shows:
1,56,27
